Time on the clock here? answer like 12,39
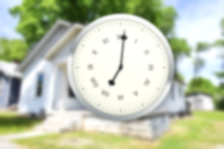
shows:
7,01
